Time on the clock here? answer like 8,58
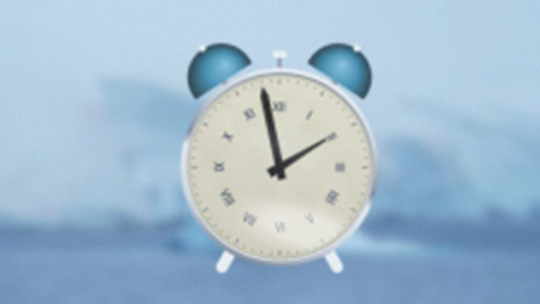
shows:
1,58
